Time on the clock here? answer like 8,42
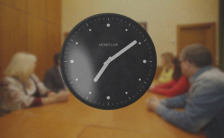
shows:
7,09
